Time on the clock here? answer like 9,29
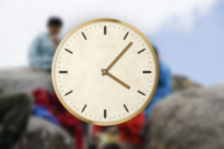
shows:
4,07
